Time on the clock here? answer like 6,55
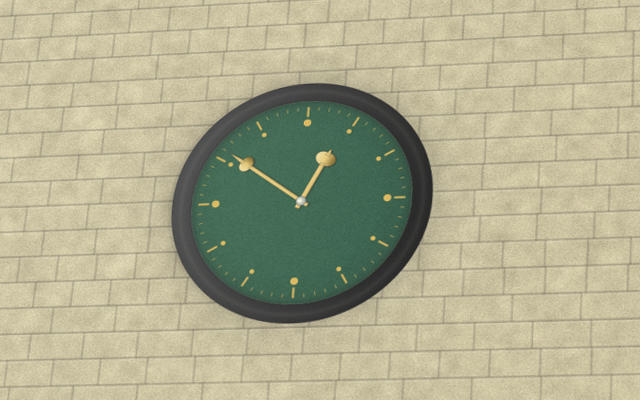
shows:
12,51
